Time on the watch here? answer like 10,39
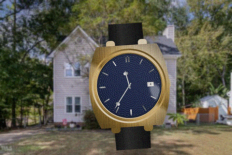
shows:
11,36
